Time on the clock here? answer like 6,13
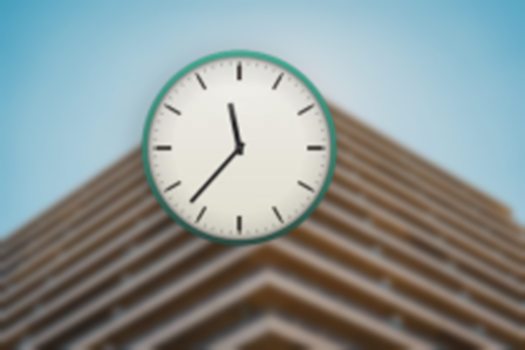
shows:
11,37
